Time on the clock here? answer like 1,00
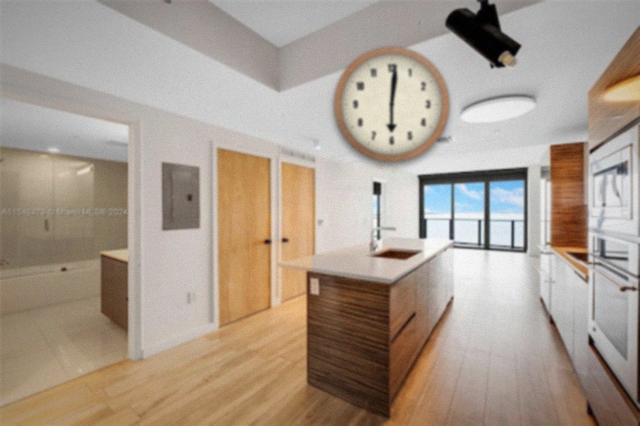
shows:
6,01
